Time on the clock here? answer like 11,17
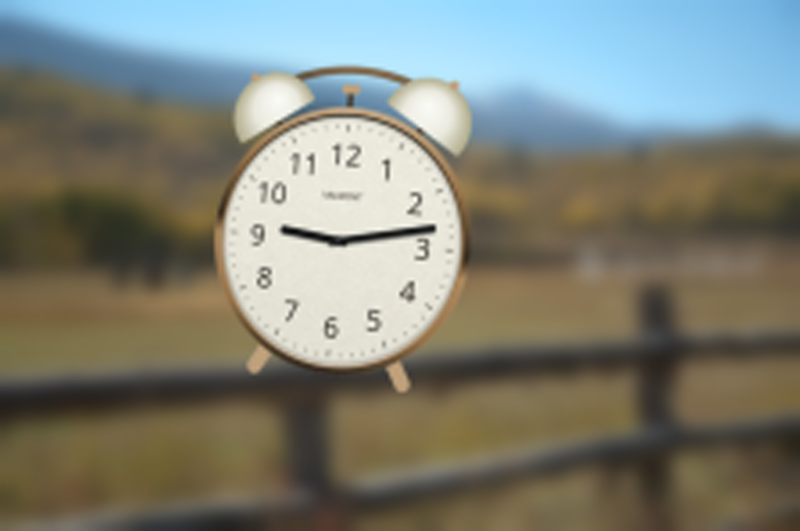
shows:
9,13
